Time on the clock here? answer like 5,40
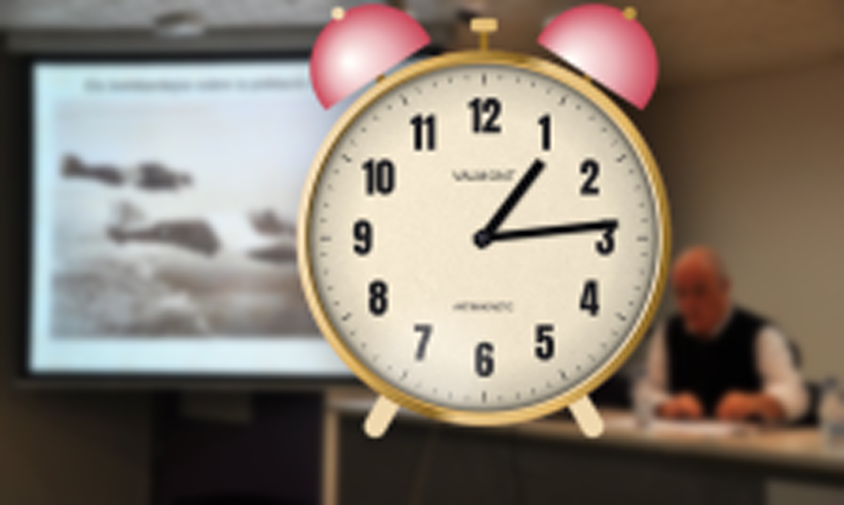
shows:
1,14
